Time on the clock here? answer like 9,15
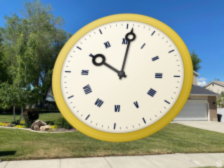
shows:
10,01
